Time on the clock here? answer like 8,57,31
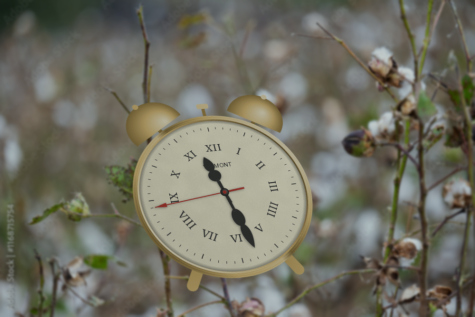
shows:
11,27,44
